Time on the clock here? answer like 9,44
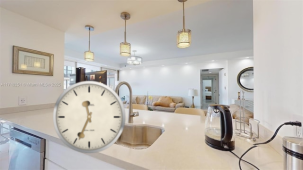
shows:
11,34
